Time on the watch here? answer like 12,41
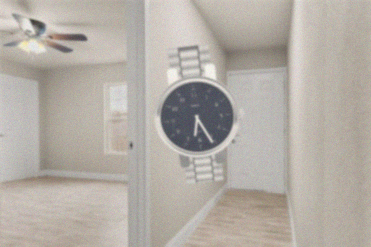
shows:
6,26
